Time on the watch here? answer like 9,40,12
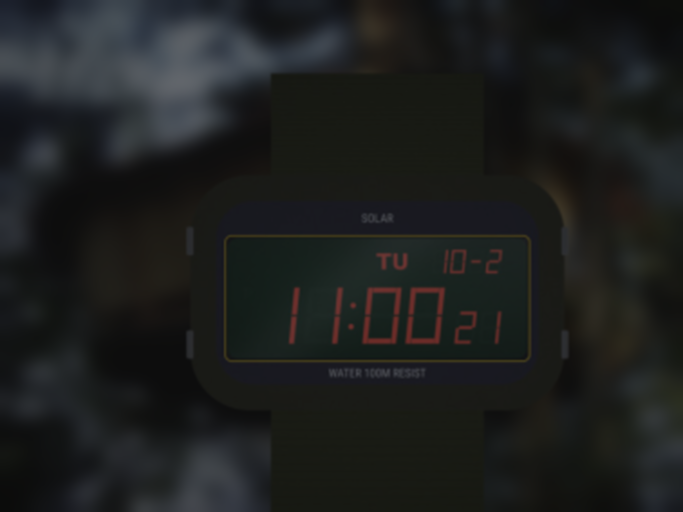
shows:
11,00,21
